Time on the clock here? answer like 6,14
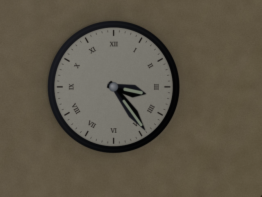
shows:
3,24
